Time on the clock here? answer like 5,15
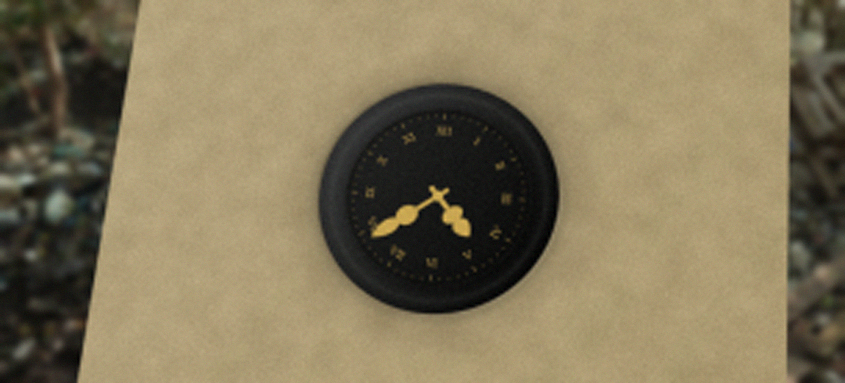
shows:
4,39
